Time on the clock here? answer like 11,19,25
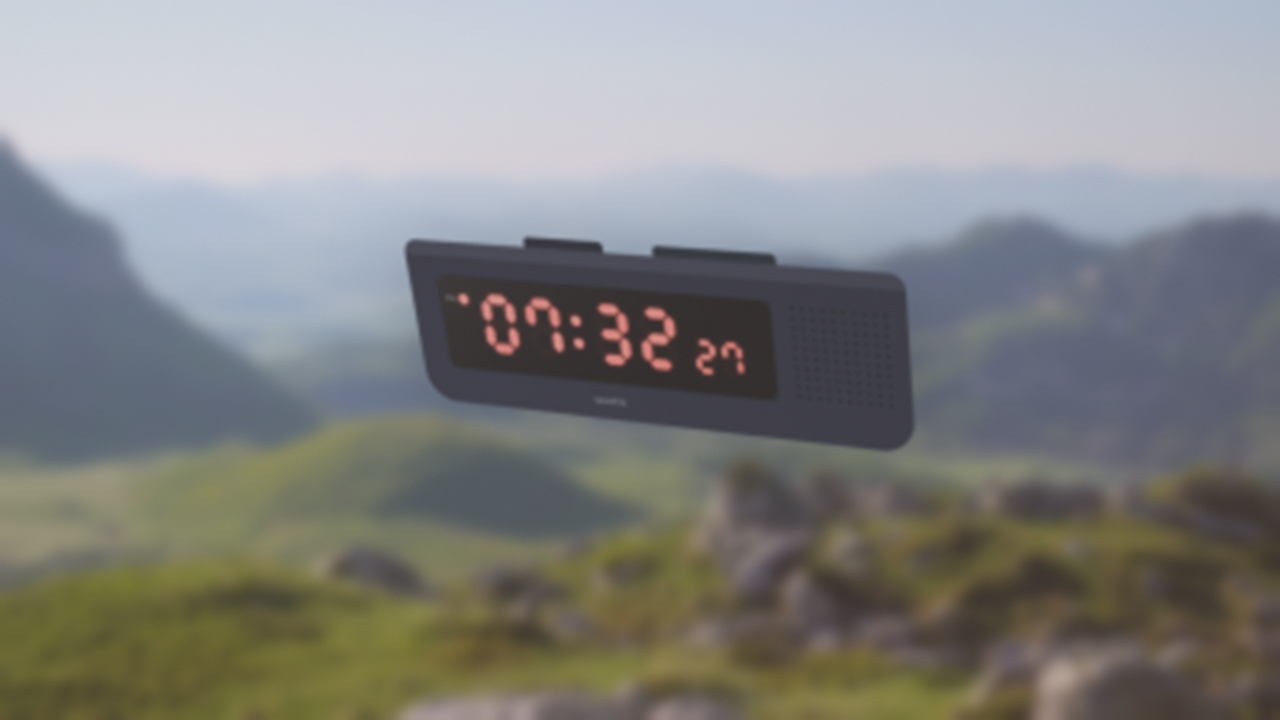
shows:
7,32,27
